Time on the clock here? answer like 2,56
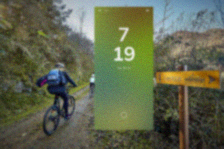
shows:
7,19
